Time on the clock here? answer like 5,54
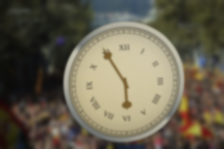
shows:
5,55
